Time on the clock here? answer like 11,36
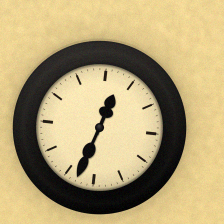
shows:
12,33
